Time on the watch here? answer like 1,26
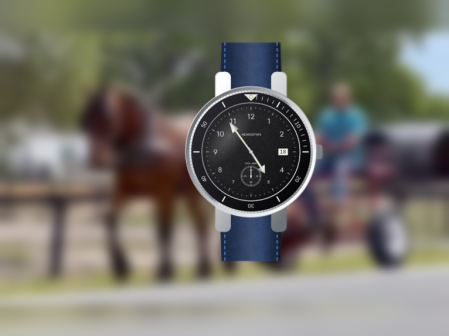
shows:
4,54
